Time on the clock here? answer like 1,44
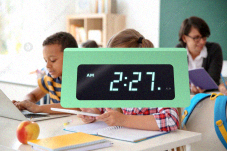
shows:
2,27
